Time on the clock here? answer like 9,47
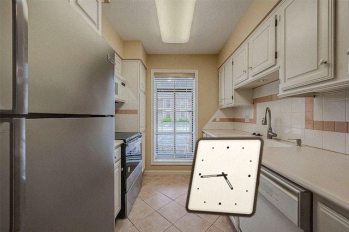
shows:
4,44
